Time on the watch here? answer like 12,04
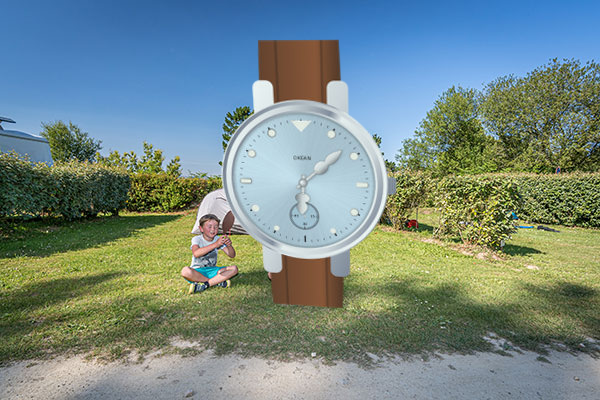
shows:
6,08
